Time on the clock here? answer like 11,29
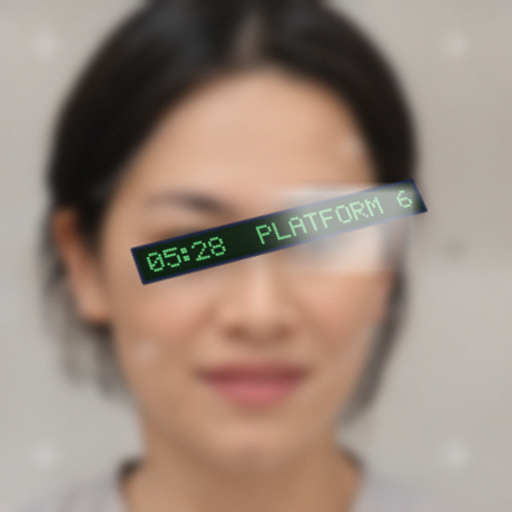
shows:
5,28
